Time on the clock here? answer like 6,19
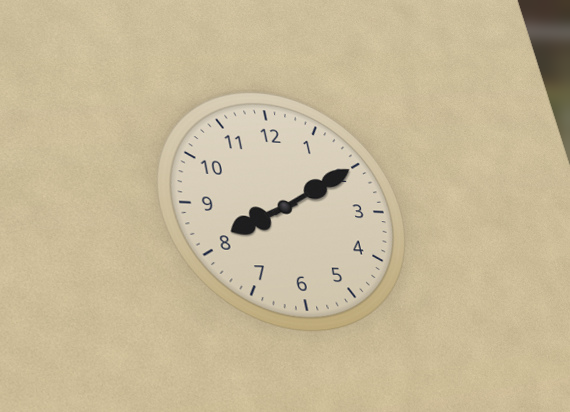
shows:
8,10
